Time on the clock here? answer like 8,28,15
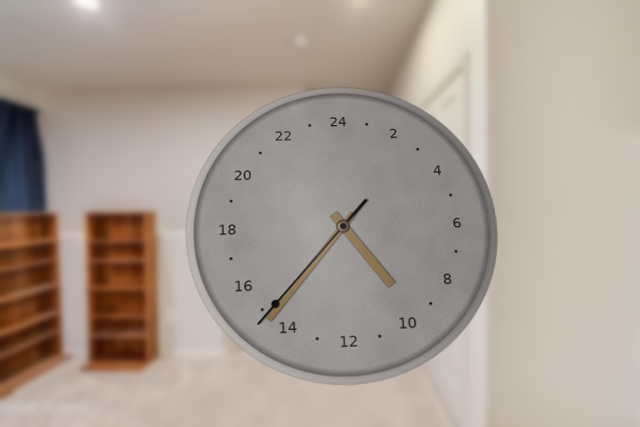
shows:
9,36,37
